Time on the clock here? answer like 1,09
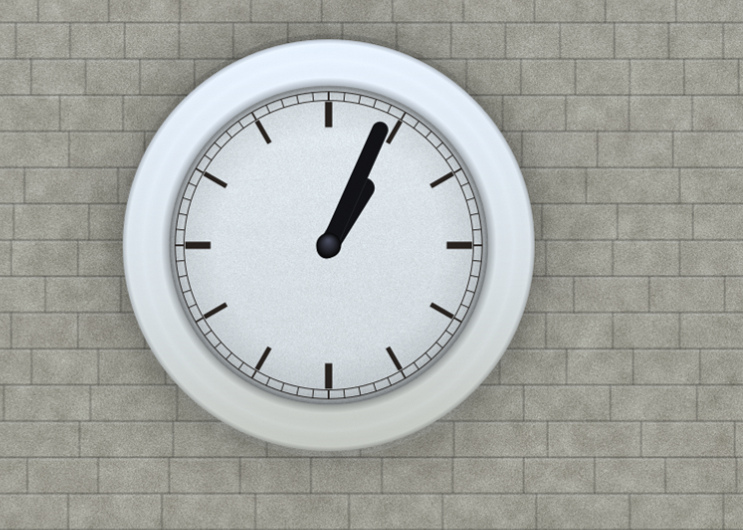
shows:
1,04
